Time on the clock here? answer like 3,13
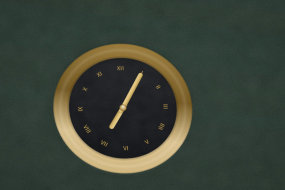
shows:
7,05
